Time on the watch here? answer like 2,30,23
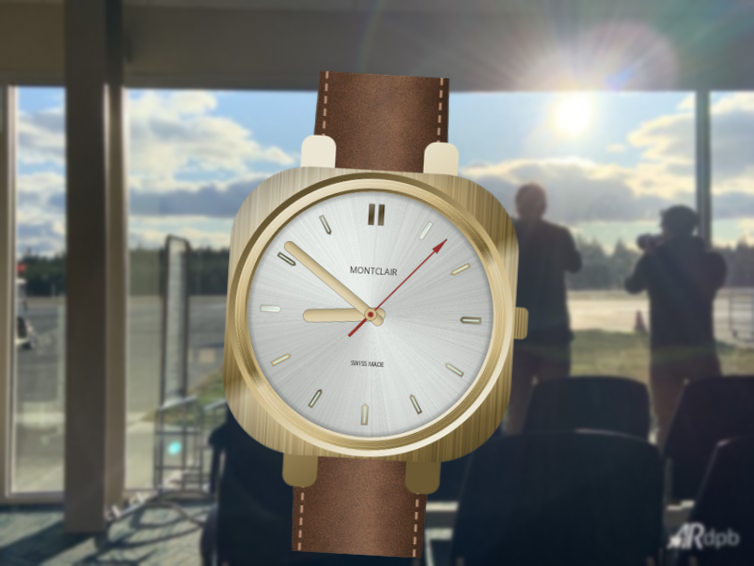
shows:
8,51,07
